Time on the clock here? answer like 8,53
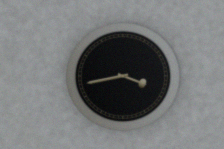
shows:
3,43
